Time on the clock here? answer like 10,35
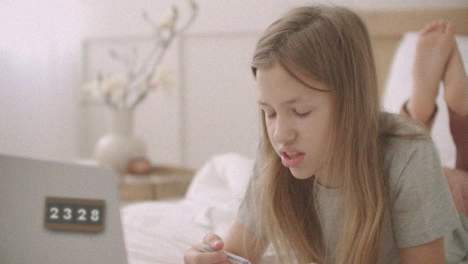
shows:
23,28
